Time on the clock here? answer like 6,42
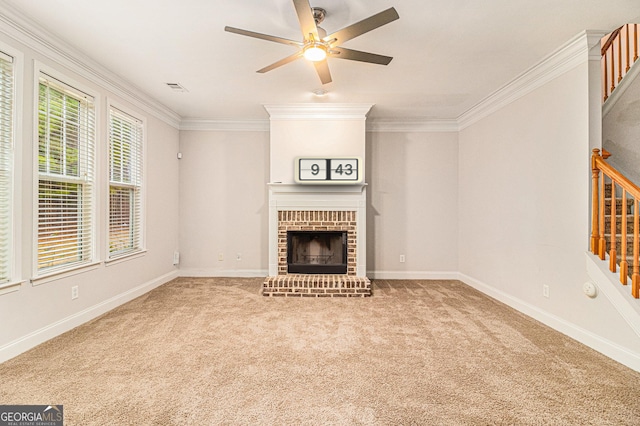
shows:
9,43
